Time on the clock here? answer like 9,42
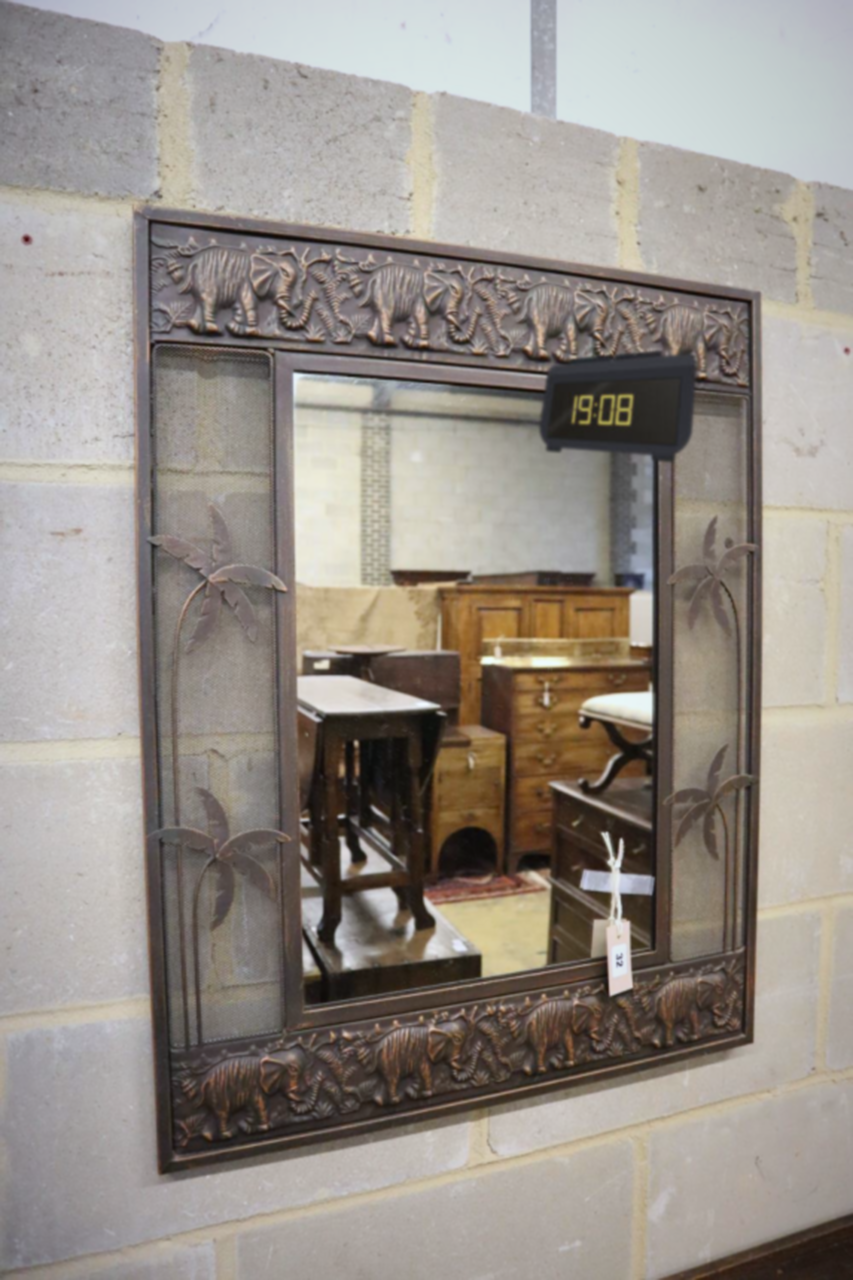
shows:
19,08
